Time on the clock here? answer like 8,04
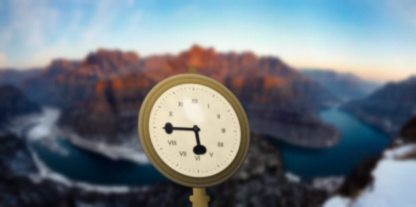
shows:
5,45
